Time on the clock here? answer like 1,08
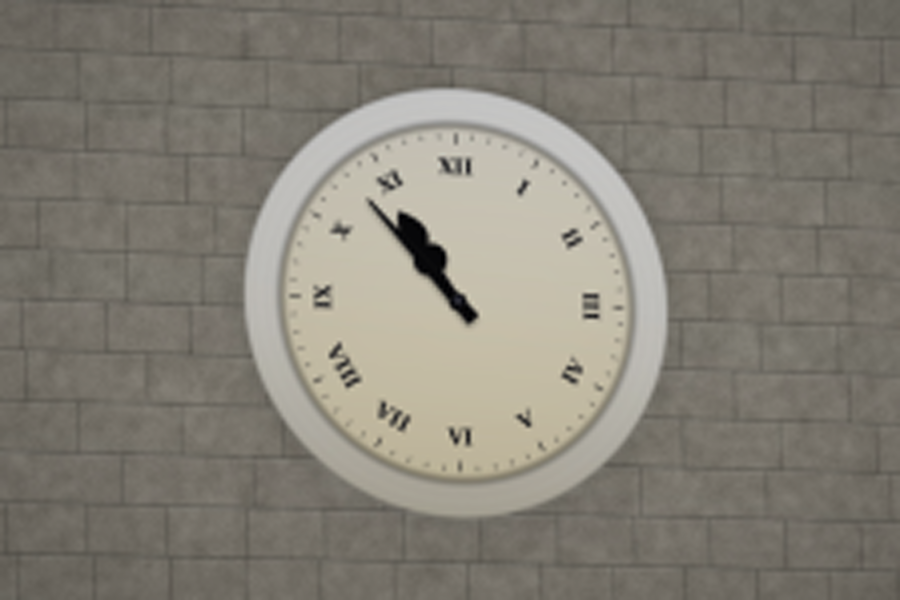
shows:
10,53
